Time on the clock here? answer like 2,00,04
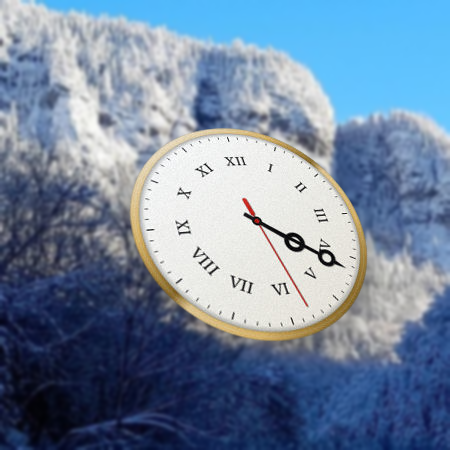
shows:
4,21,28
